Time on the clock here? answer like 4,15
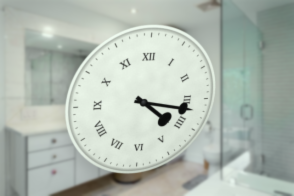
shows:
4,17
